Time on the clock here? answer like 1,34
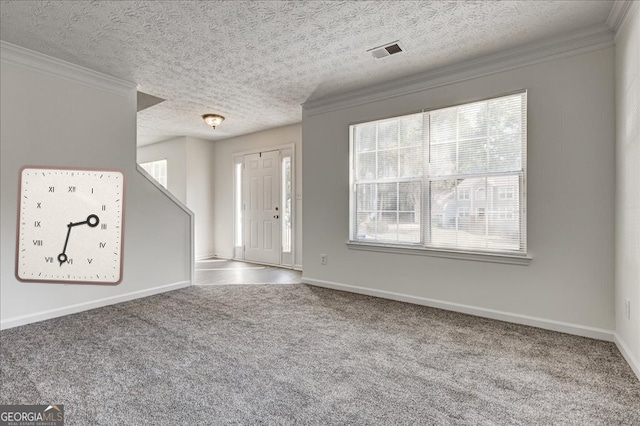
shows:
2,32
